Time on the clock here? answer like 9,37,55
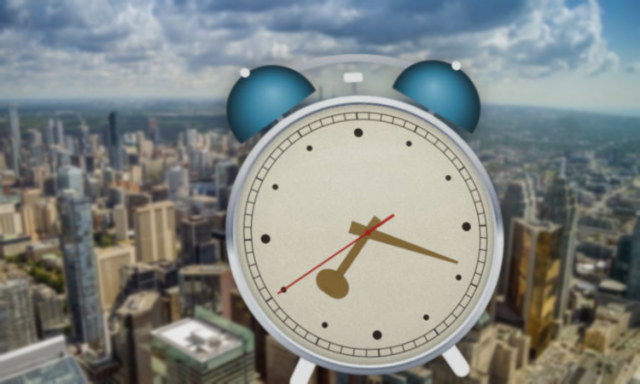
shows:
7,18,40
